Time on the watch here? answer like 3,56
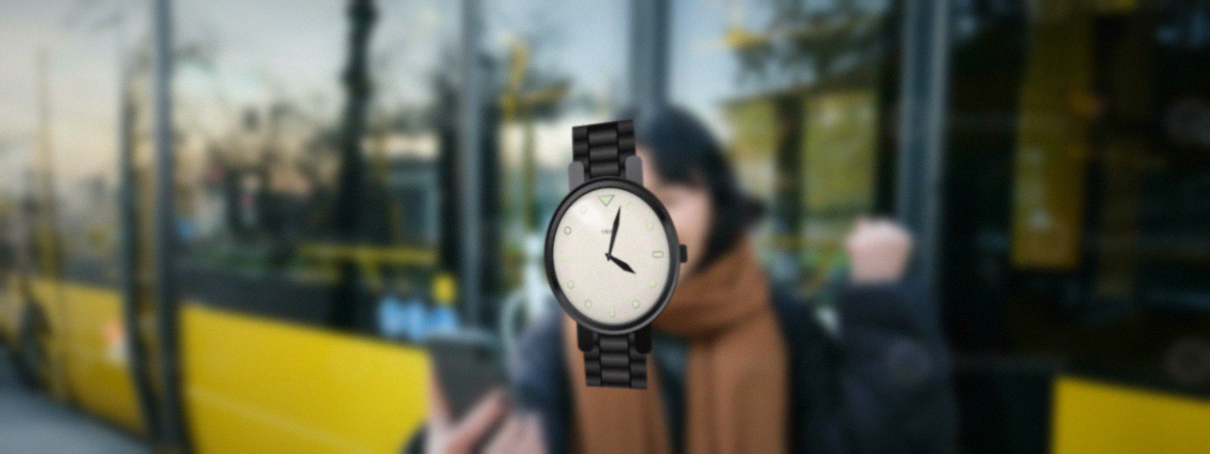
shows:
4,03
